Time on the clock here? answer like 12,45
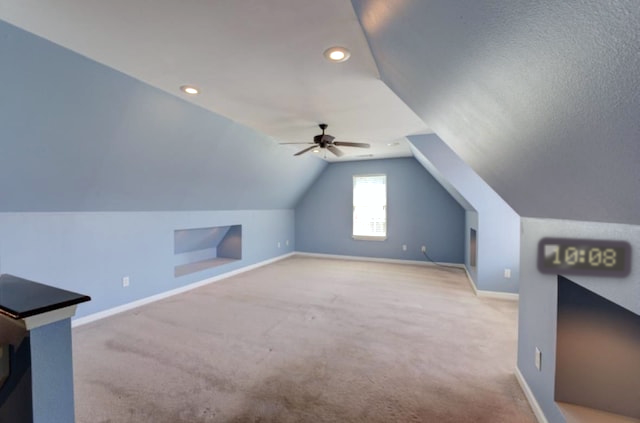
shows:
10,08
